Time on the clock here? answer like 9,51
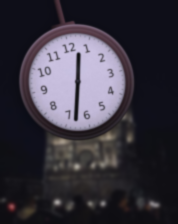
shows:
12,33
